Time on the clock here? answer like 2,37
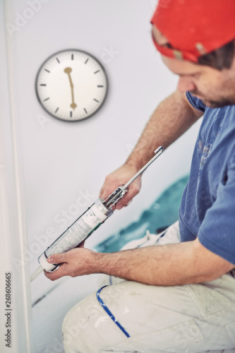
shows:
11,29
